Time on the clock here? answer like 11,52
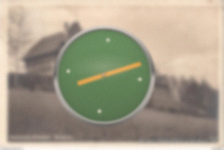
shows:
8,11
